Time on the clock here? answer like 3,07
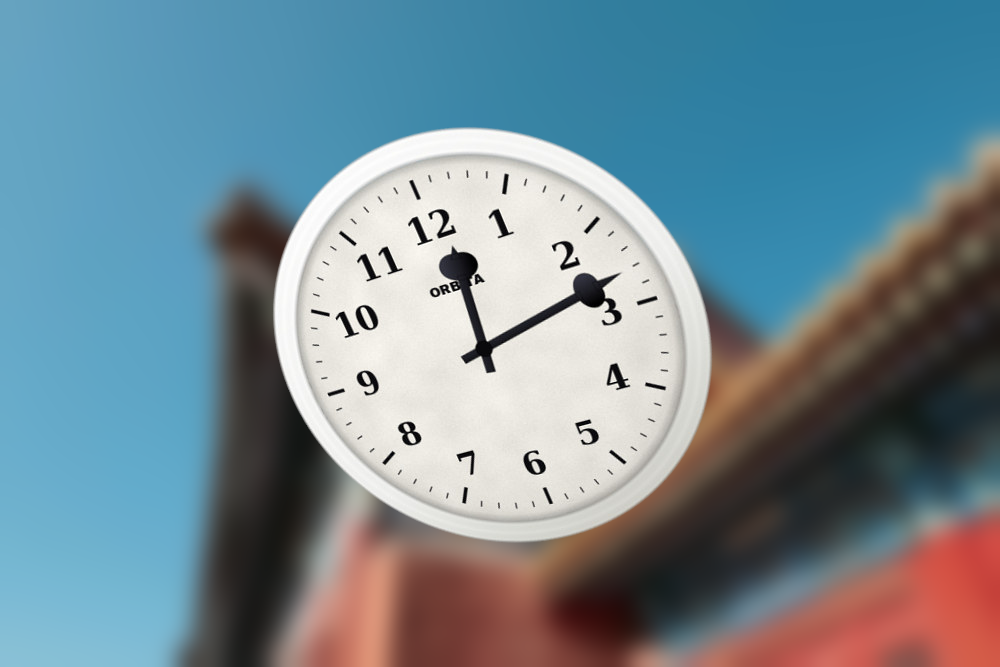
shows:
12,13
